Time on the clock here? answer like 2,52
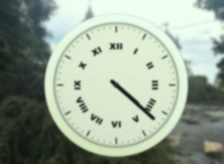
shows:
4,22
